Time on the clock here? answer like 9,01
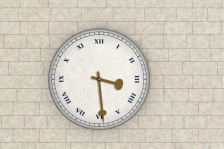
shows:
3,29
